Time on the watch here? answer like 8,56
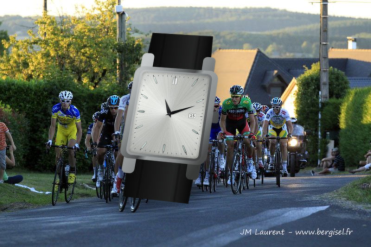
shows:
11,11
